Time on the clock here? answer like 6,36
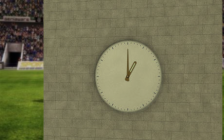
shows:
1,00
